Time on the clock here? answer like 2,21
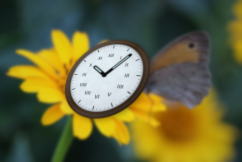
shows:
10,07
